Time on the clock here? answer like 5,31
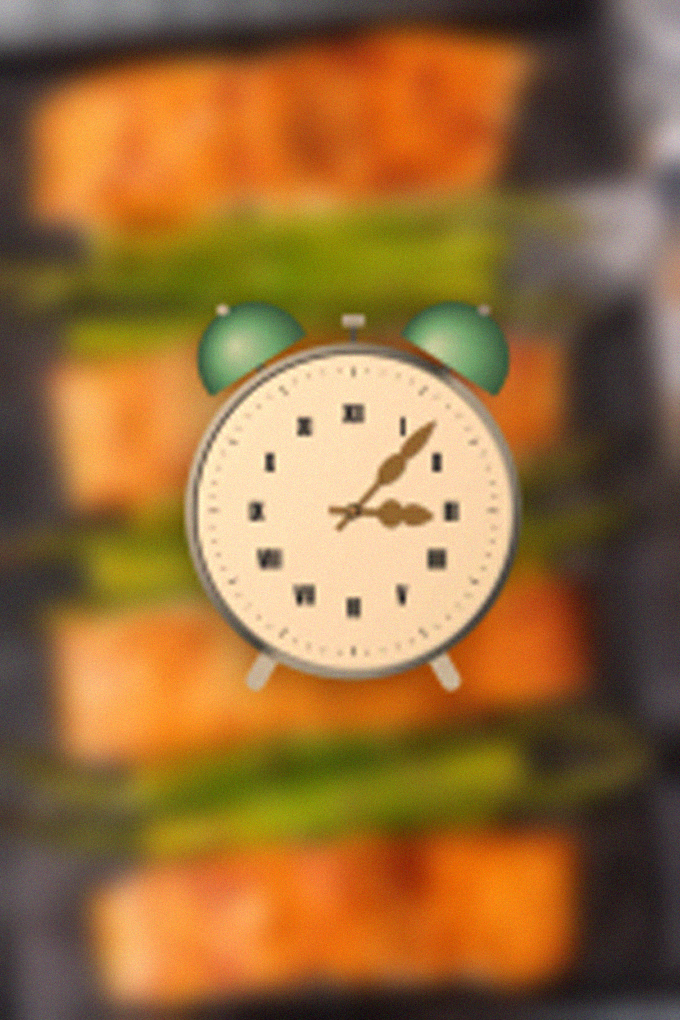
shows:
3,07
